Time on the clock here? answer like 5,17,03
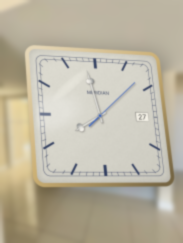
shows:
7,58,08
